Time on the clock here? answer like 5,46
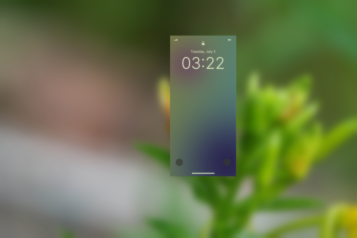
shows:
3,22
